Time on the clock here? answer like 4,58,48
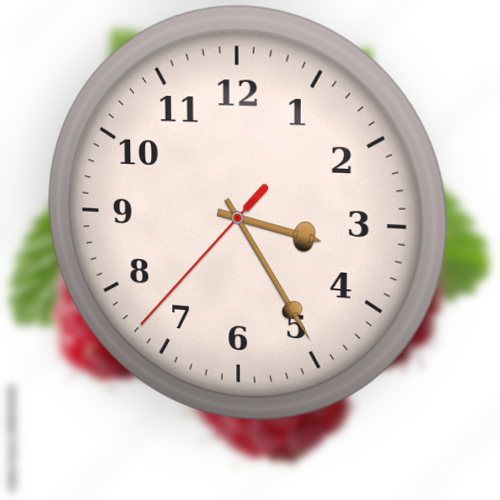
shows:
3,24,37
